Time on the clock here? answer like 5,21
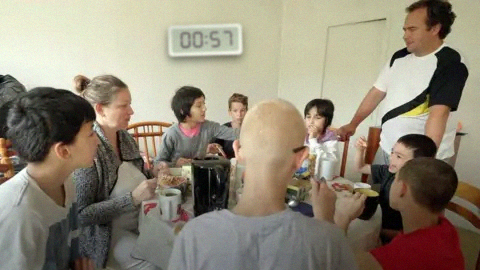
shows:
0,57
